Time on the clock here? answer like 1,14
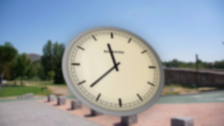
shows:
11,38
